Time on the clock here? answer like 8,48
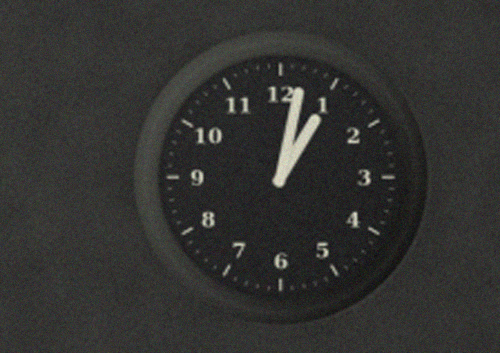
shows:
1,02
